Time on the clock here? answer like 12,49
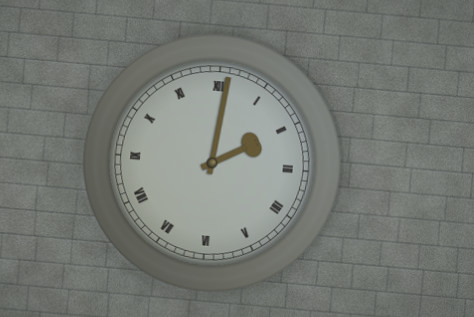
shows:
2,01
